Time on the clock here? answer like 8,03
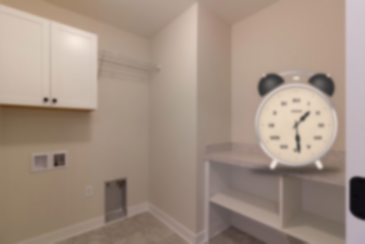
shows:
1,29
